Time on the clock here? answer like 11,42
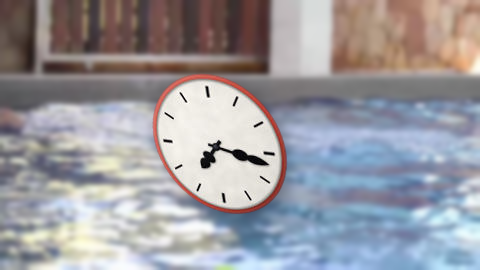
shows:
7,17
